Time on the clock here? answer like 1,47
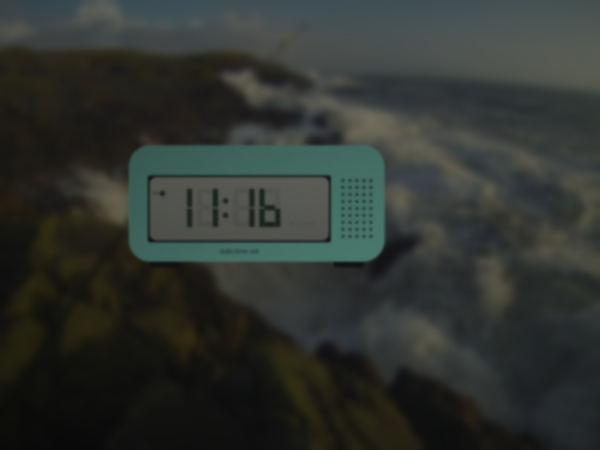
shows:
11,16
